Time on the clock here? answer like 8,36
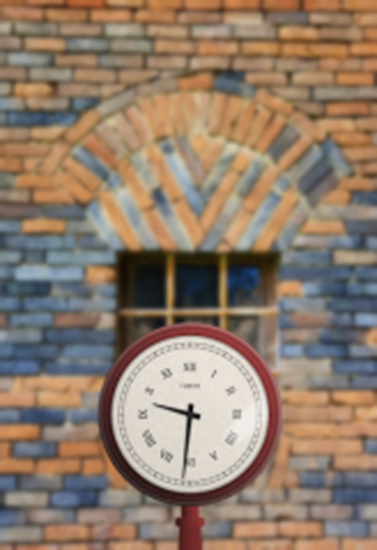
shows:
9,31
